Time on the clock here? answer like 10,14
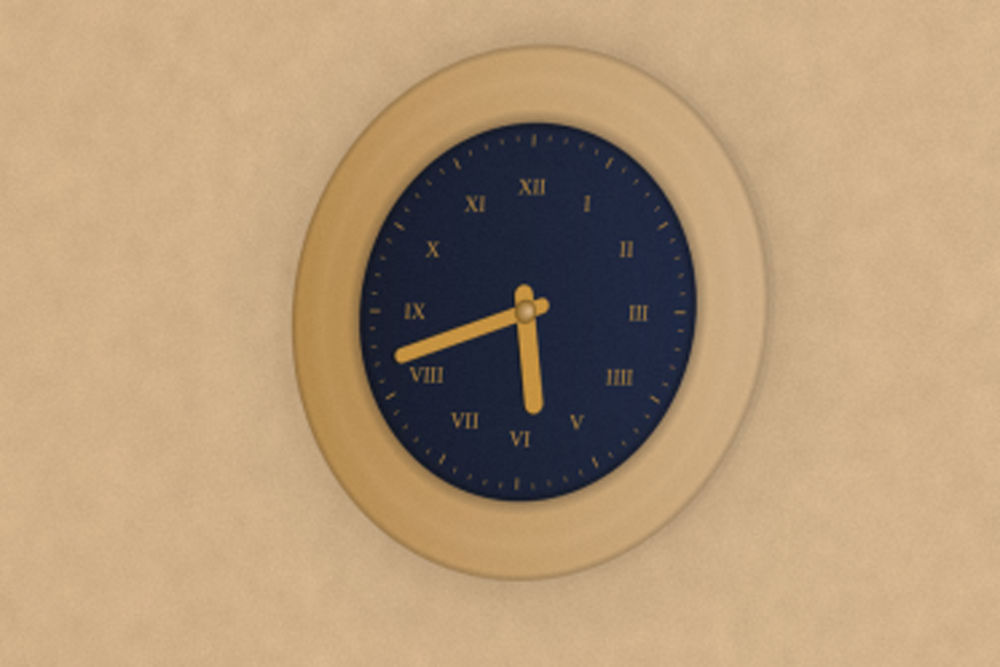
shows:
5,42
